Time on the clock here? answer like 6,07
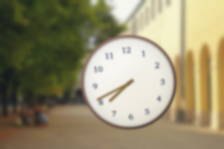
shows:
7,41
